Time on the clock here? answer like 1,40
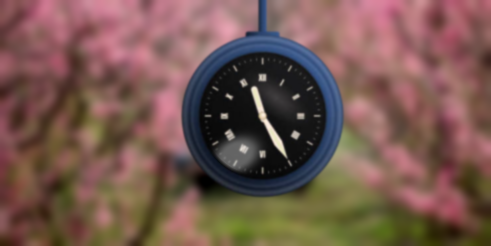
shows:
11,25
